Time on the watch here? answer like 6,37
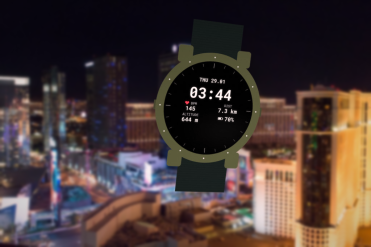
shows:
3,44
